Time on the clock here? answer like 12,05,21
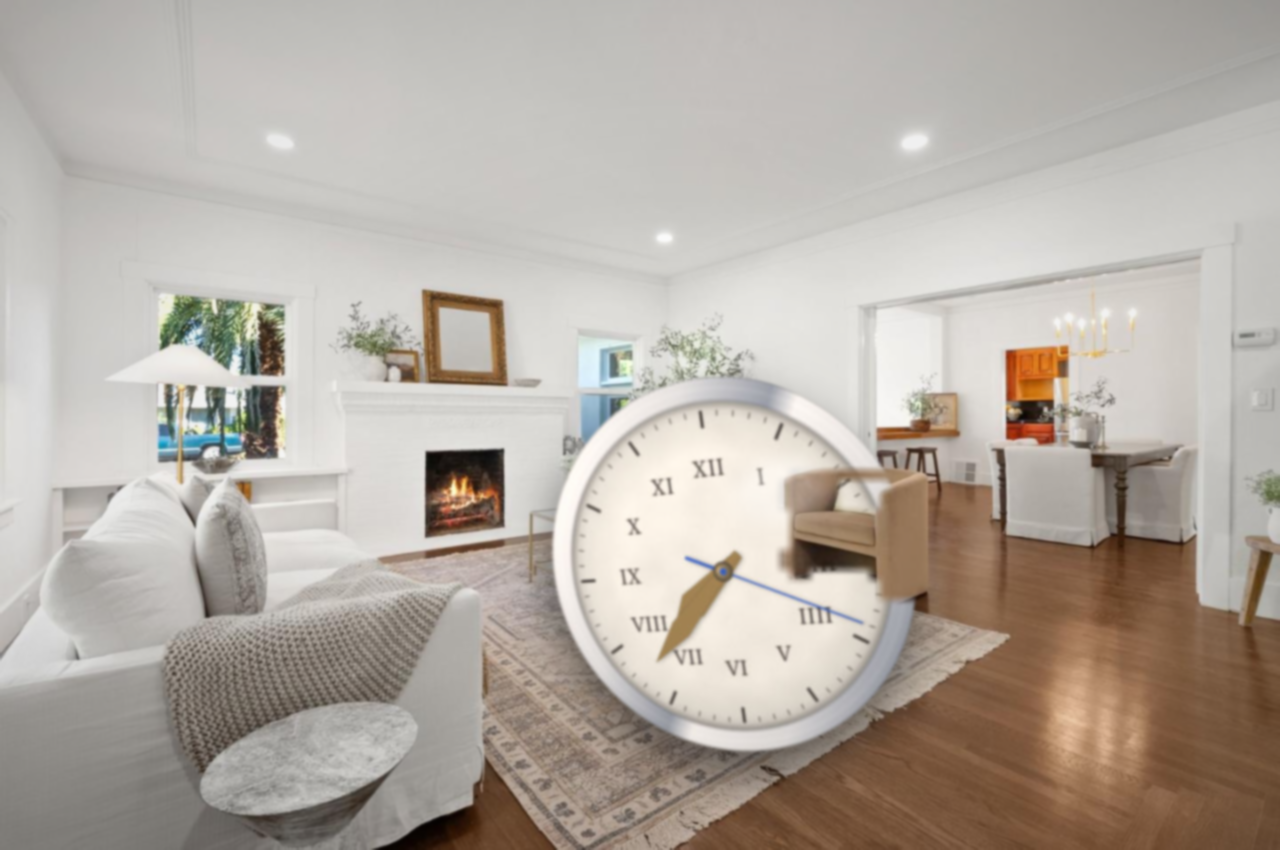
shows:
7,37,19
